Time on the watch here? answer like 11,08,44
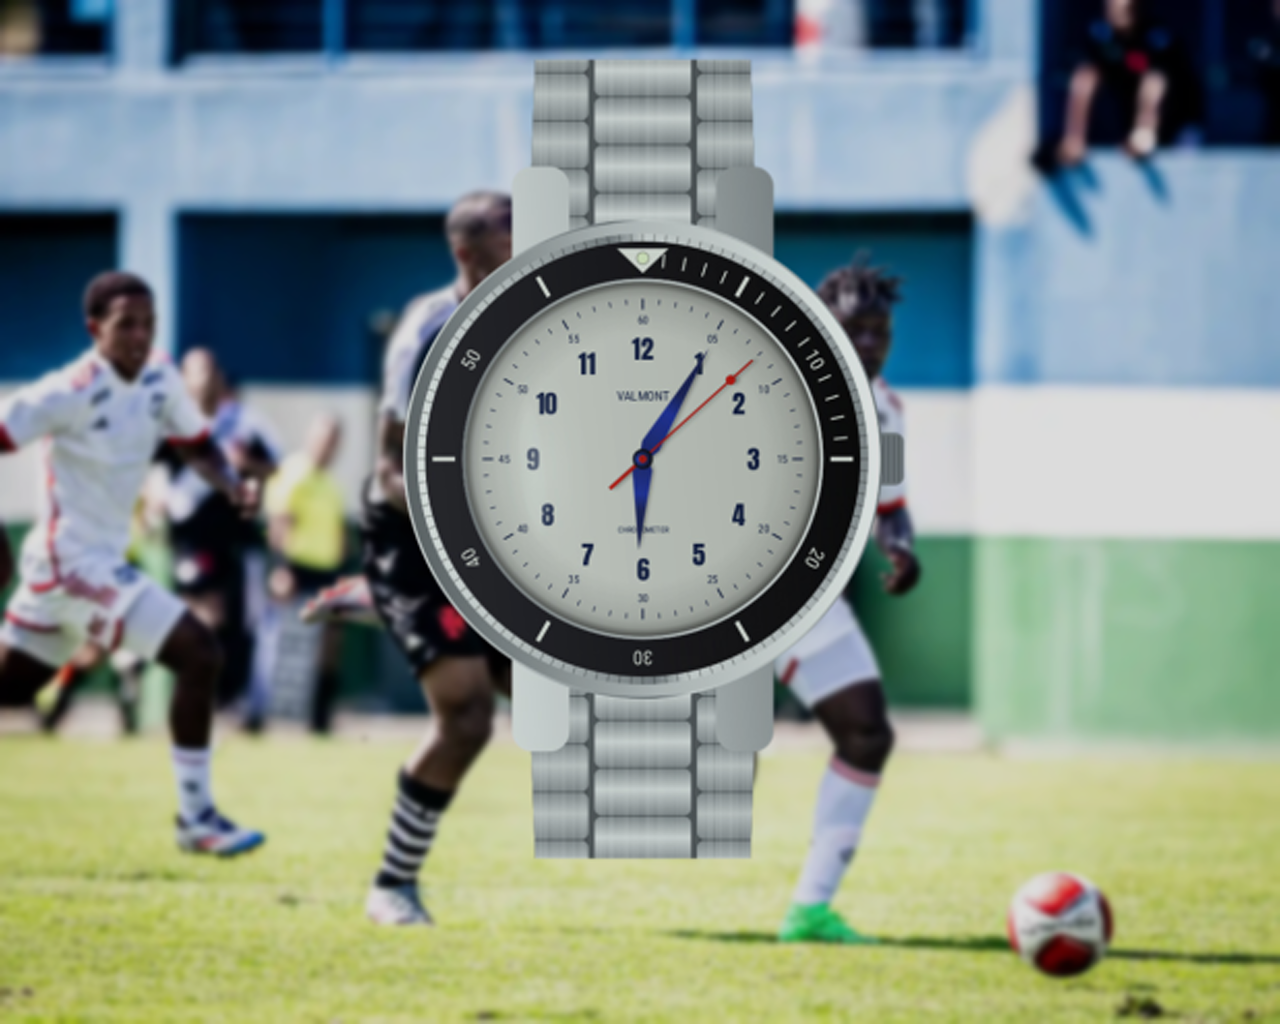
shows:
6,05,08
